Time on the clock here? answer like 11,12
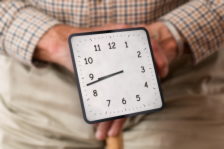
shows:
8,43
